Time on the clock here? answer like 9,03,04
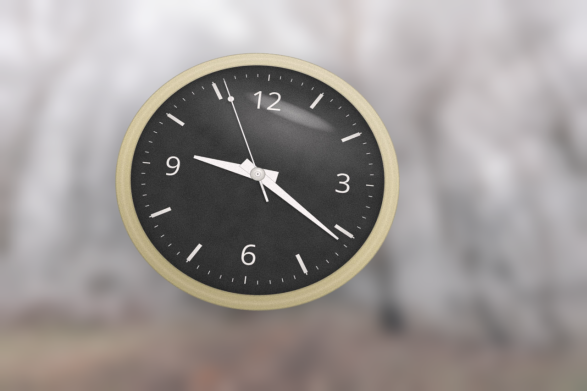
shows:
9,20,56
